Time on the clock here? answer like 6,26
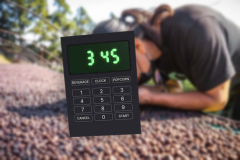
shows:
3,45
